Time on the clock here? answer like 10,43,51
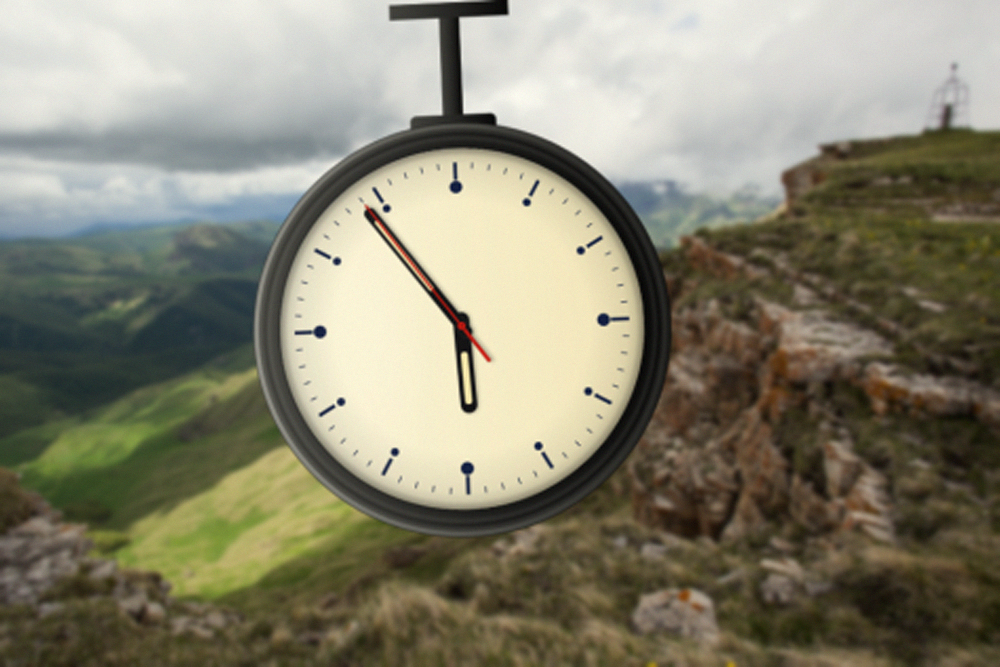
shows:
5,53,54
